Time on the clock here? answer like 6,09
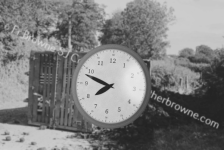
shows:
7,48
